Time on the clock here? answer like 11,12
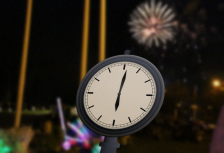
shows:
6,01
